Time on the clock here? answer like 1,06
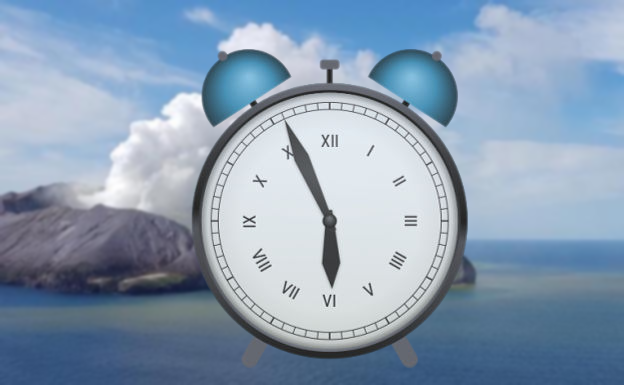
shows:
5,56
